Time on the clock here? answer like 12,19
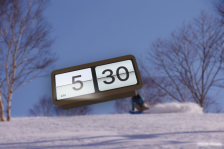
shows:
5,30
